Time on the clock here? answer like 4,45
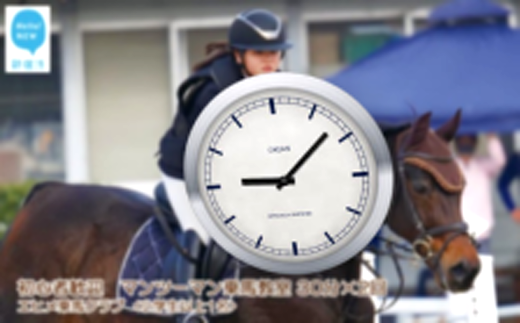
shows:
9,08
